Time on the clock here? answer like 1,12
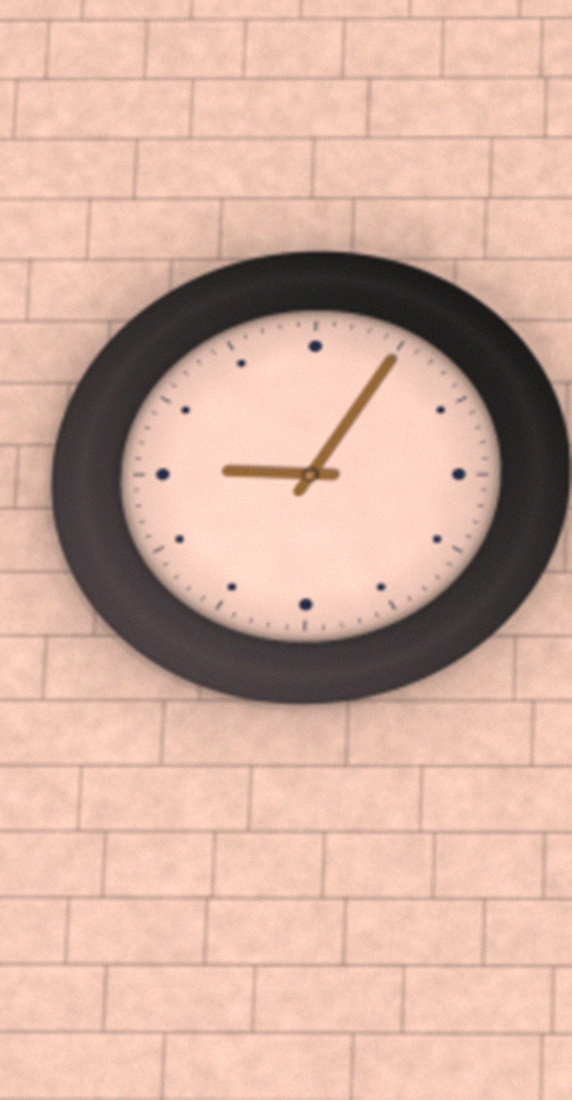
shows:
9,05
